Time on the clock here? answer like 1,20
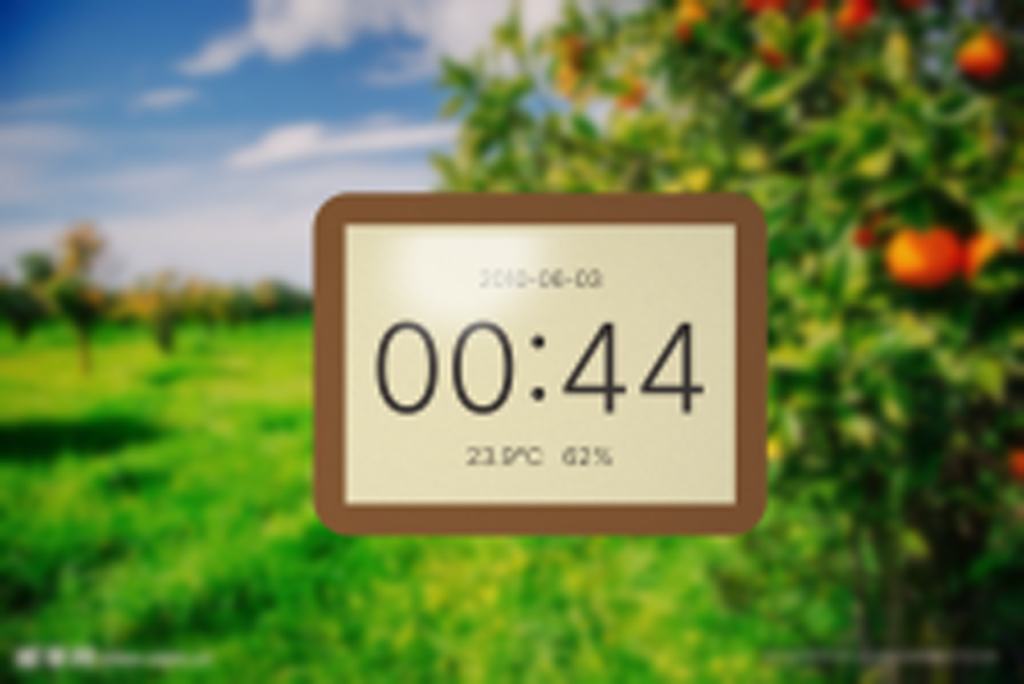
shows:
0,44
